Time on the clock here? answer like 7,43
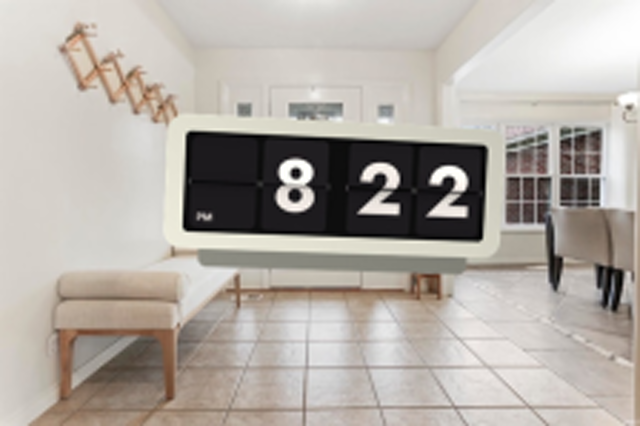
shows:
8,22
